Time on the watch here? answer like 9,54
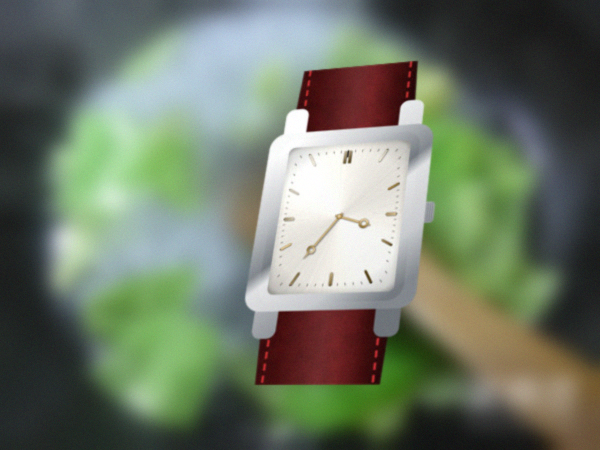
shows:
3,36
